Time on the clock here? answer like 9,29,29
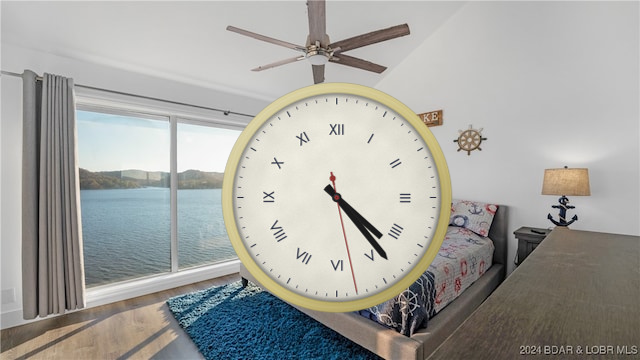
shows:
4,23,28
